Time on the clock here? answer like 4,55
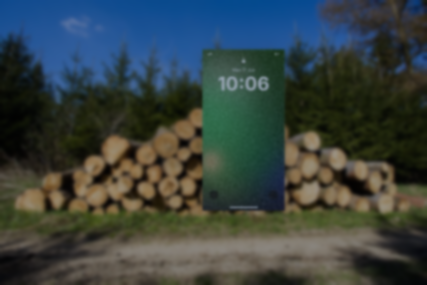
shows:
10,06
